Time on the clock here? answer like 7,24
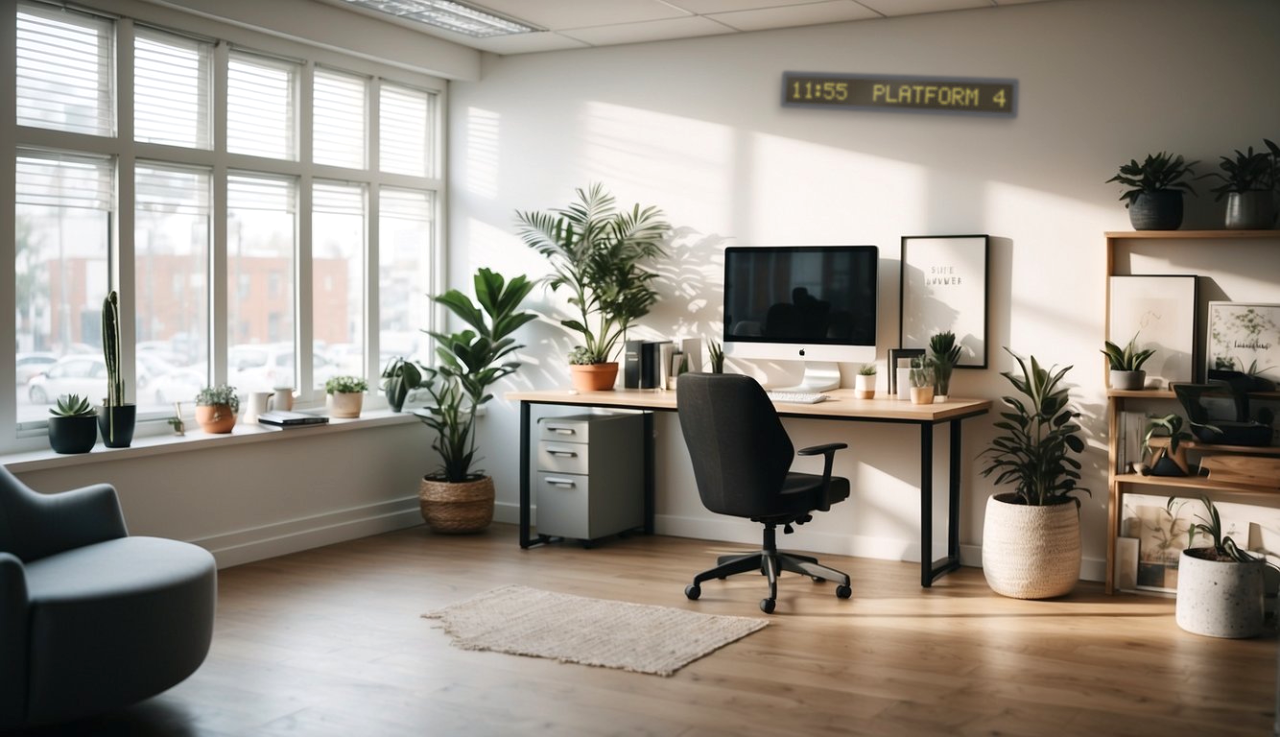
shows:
11,55
